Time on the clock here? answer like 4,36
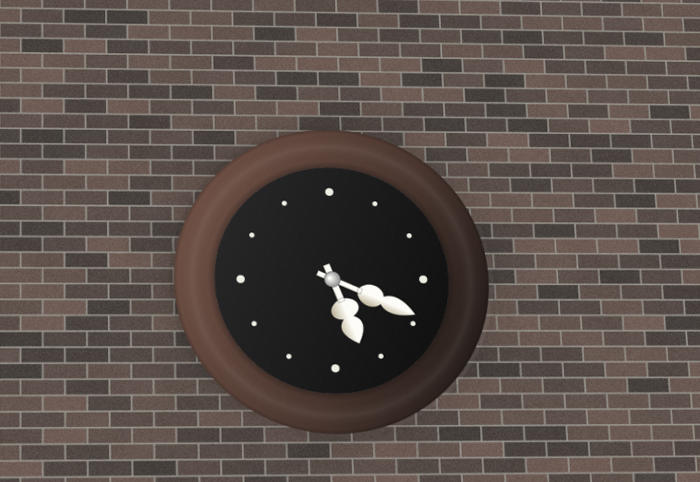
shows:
5,19
